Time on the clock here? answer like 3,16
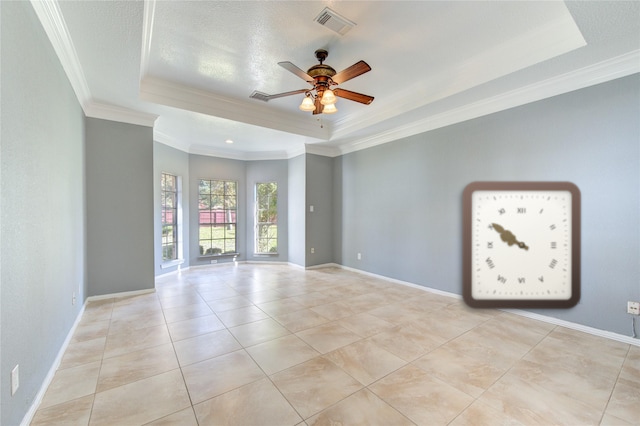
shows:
9,51
